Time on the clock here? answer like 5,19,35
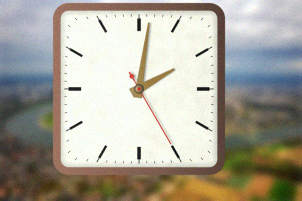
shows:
2,01,25
